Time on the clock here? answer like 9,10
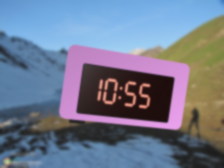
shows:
10,55
